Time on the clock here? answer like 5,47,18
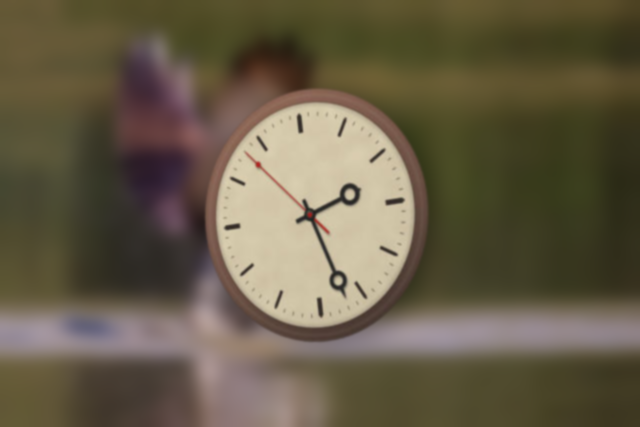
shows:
2,26,53
